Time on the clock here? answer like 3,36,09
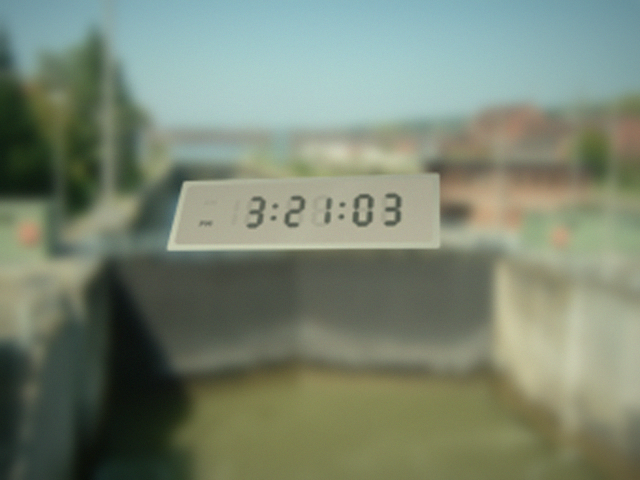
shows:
3,21,03
